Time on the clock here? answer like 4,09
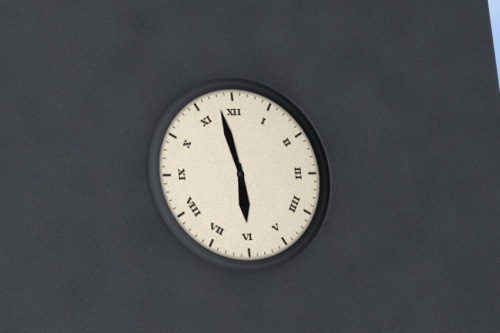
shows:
5,58
